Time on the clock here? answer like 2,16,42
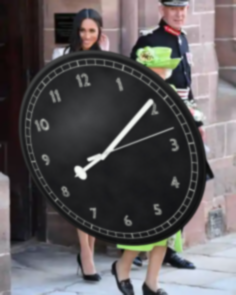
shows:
8,09,13
